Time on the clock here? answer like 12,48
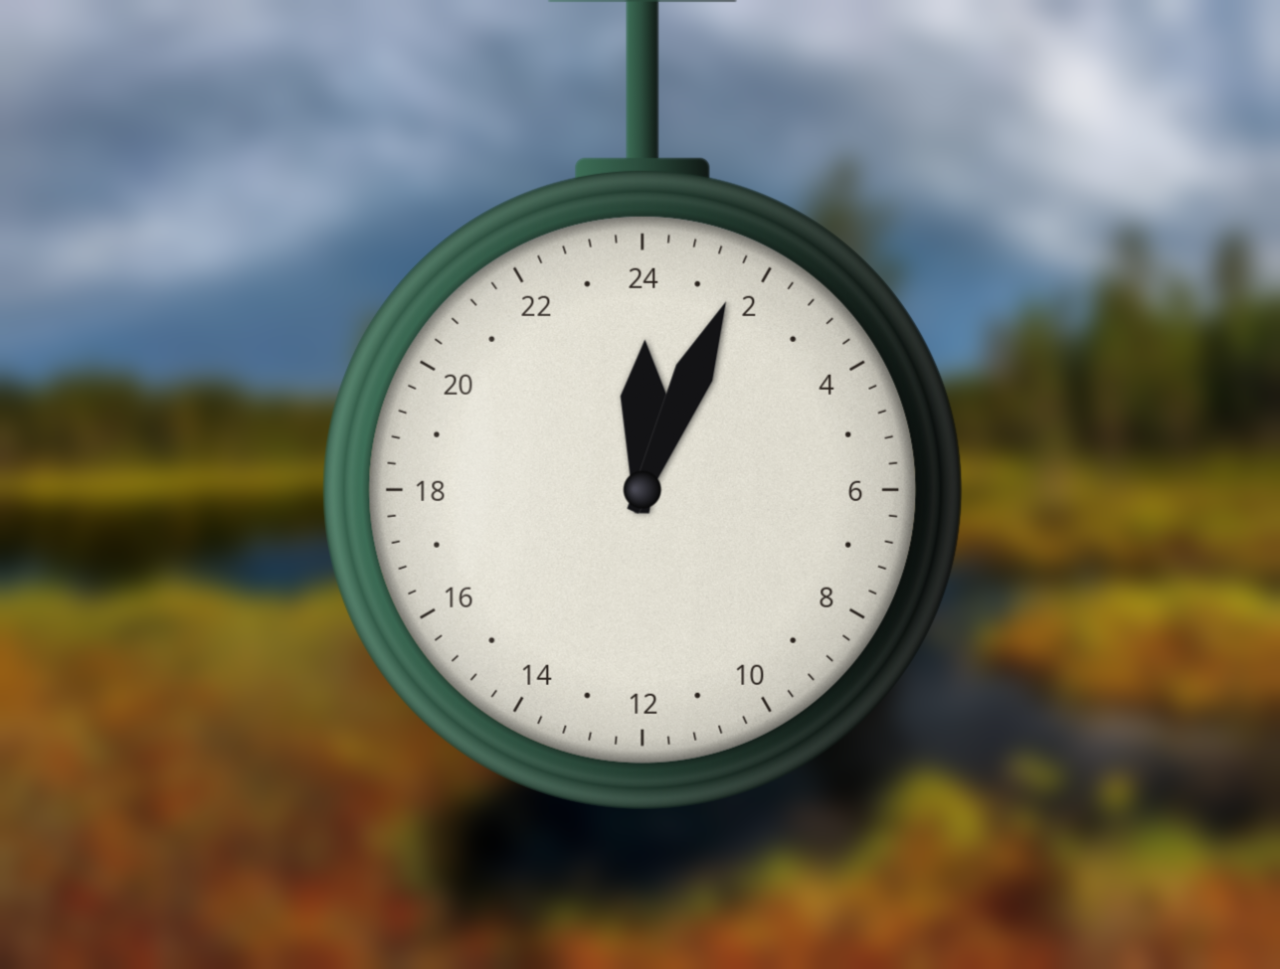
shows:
0,04
